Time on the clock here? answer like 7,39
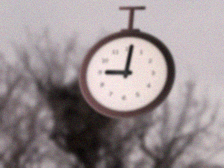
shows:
9,01
